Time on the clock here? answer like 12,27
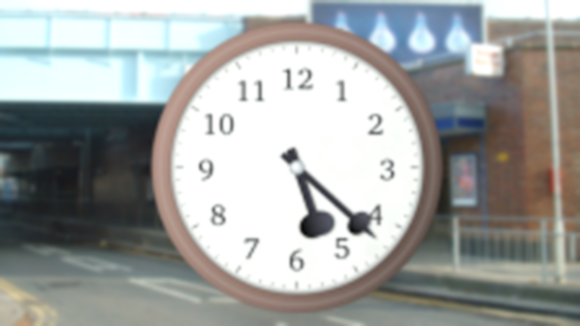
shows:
5,22
